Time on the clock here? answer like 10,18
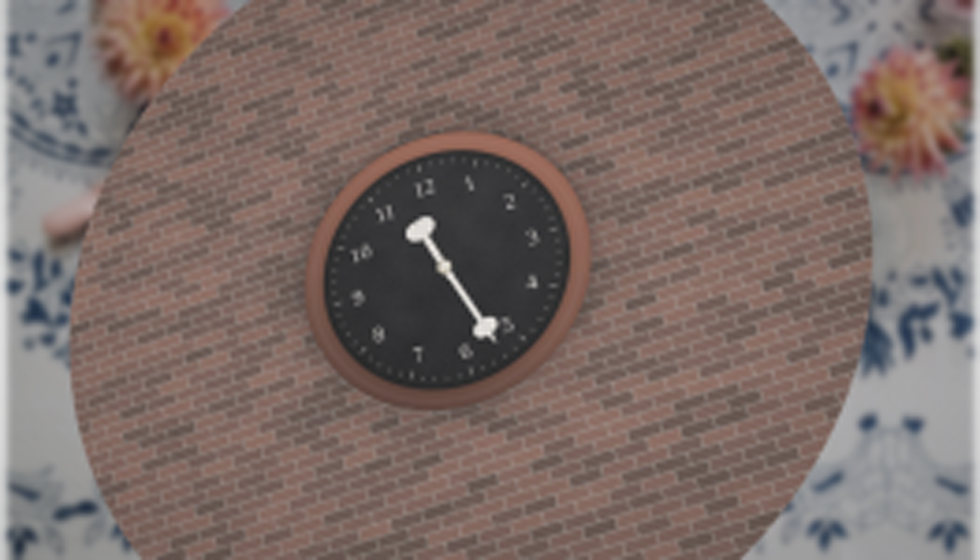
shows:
11,27
